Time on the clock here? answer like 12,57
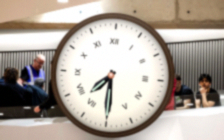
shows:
7,30
